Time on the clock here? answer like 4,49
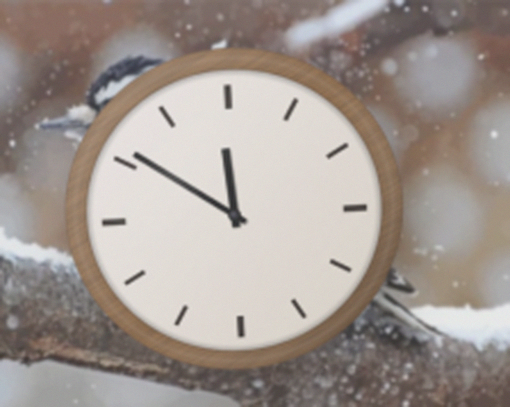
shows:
11,51
